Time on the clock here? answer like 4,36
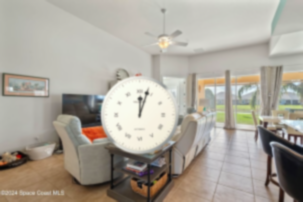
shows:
12,03
